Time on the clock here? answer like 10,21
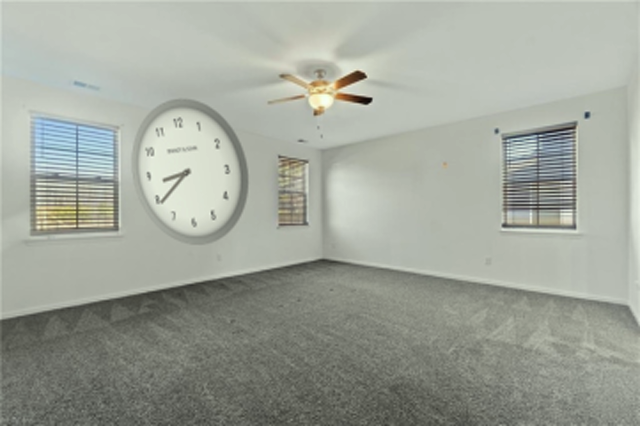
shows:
8,39
